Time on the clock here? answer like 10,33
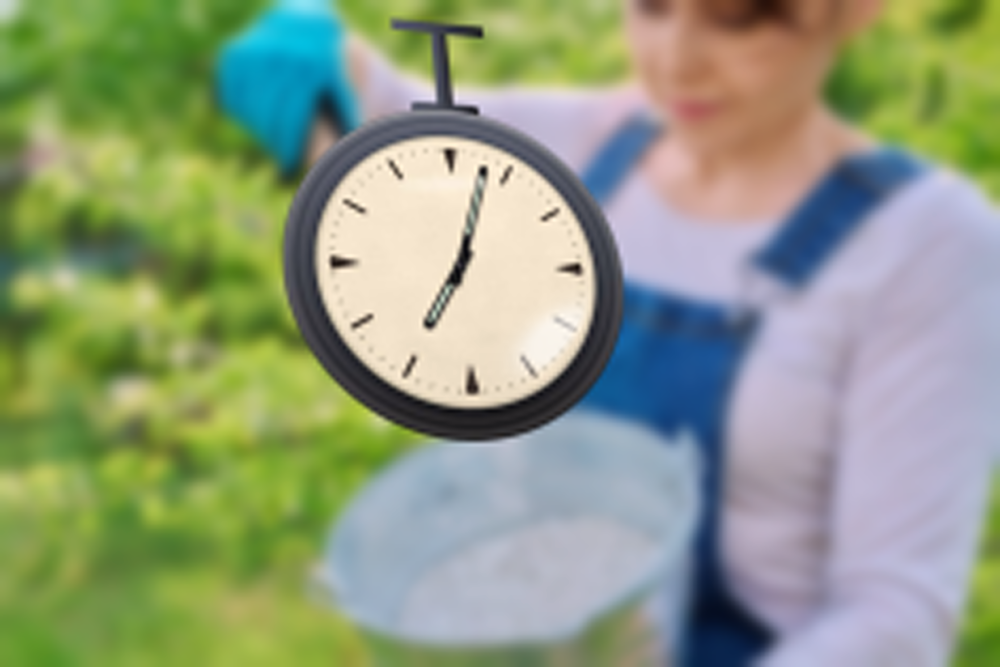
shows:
7,03
